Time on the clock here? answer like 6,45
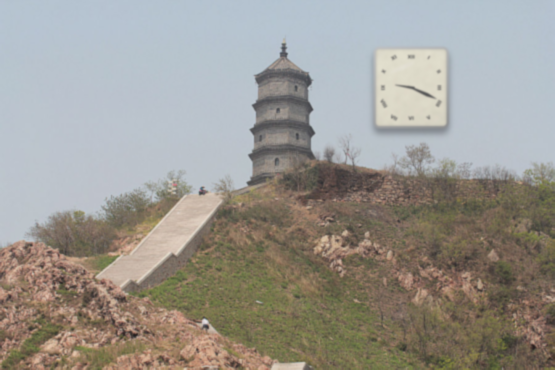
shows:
9,19
